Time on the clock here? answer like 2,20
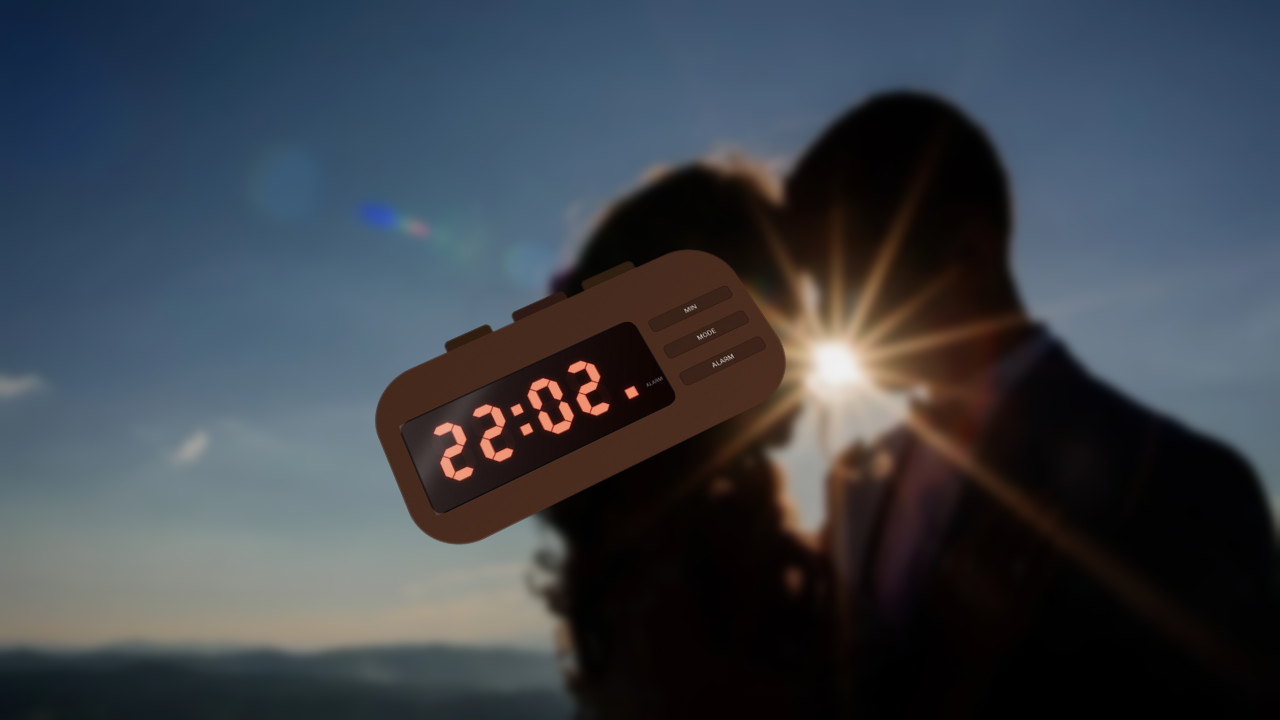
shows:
22,02
